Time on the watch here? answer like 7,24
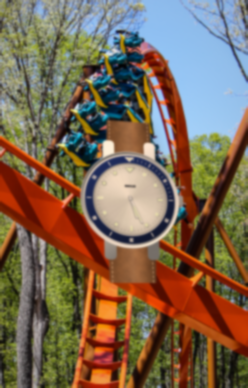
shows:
5,26
